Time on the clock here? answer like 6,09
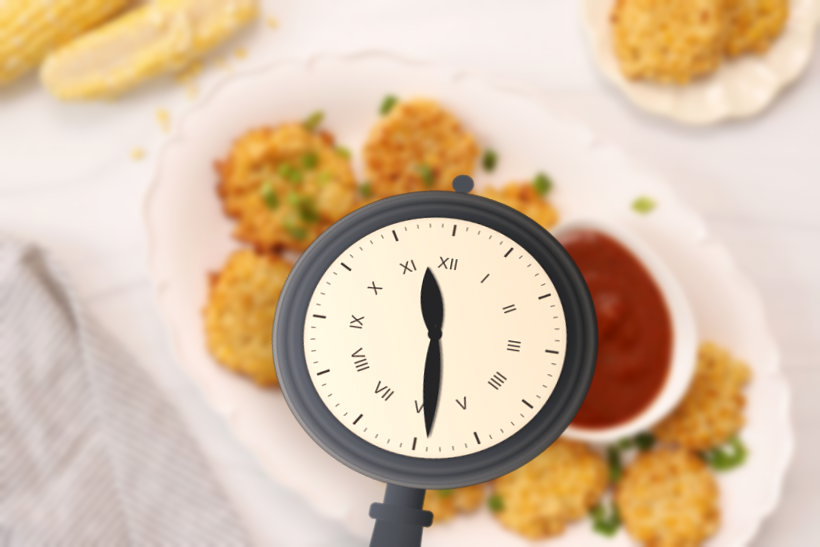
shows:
11,29
